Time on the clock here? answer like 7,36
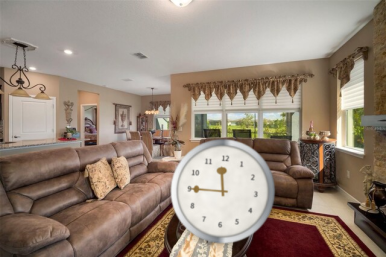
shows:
11,45
